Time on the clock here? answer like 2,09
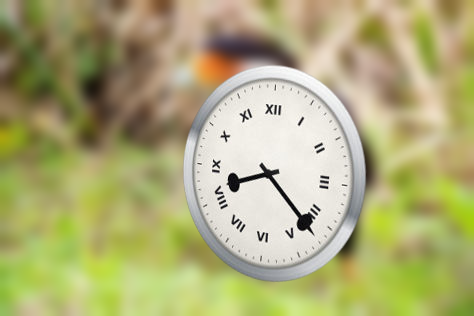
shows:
8,22
